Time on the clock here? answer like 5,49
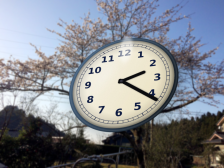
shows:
2,21
